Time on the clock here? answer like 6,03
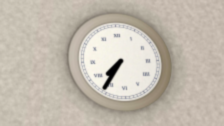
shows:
7,36
